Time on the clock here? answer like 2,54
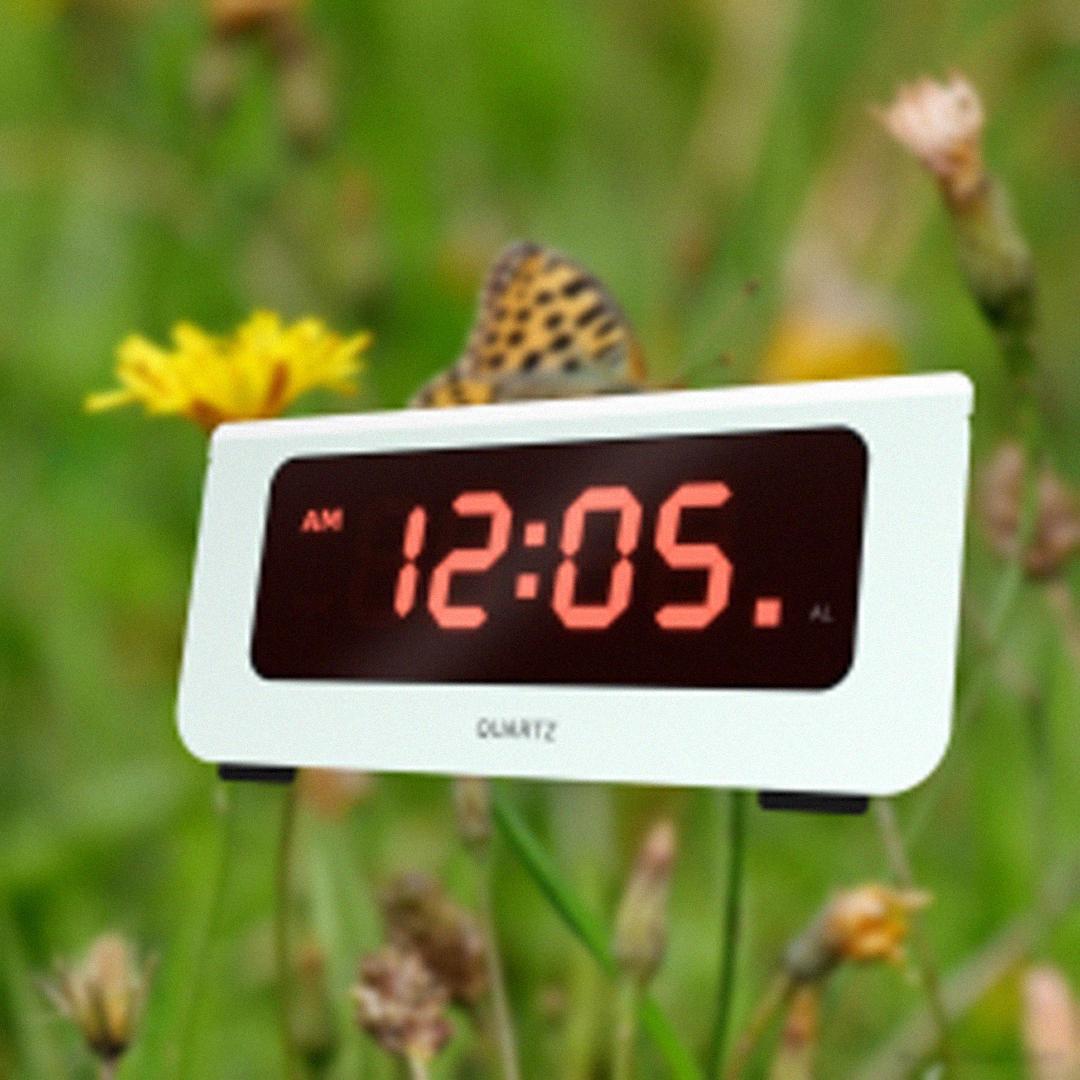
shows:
12,05
